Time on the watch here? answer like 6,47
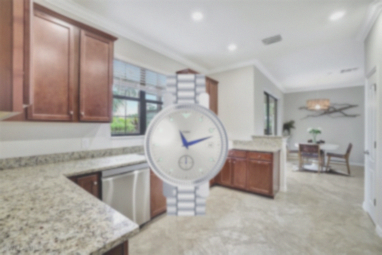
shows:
11,12
